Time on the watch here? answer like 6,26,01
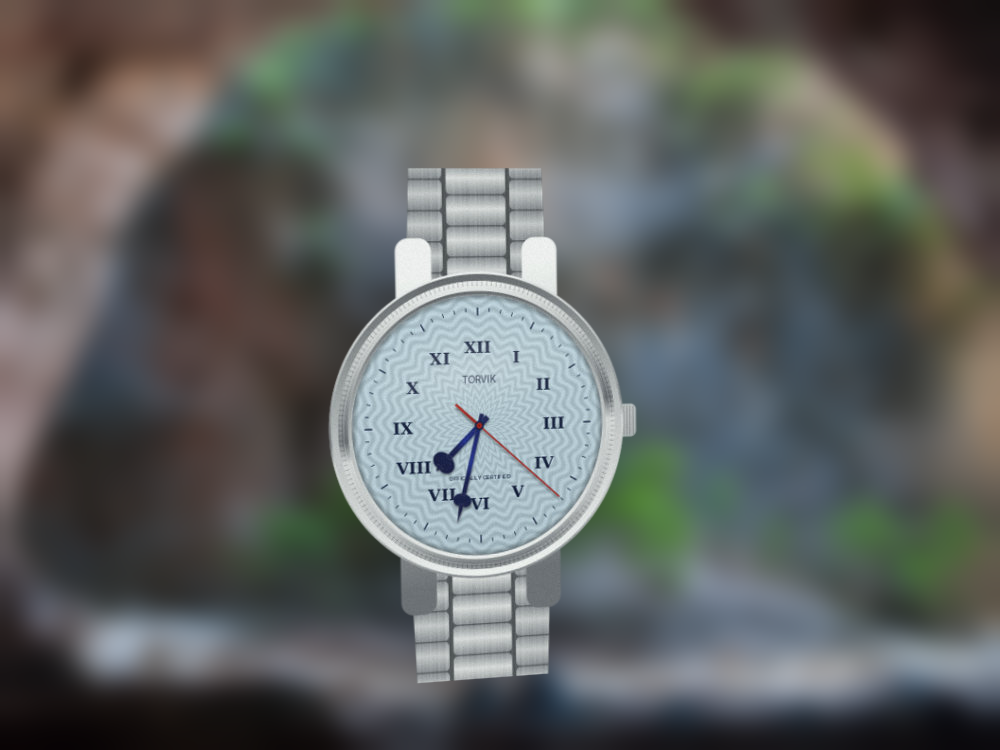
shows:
7,32,22
